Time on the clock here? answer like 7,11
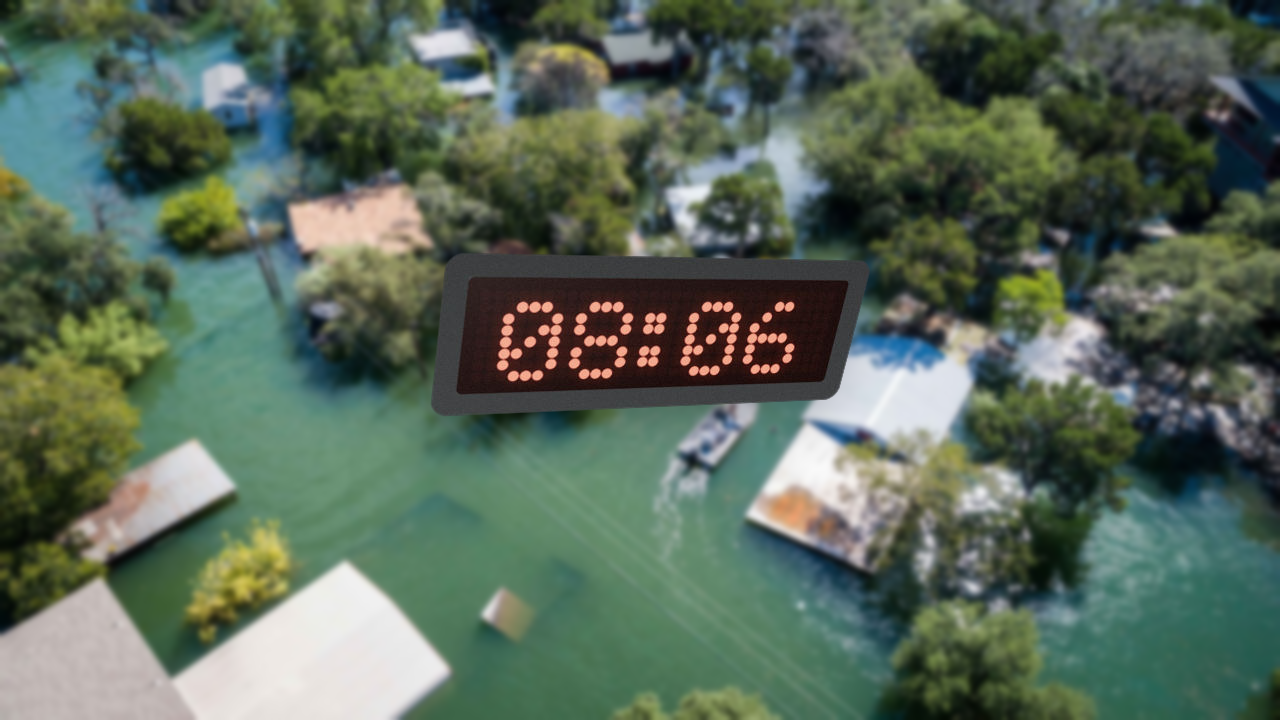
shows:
8,06
